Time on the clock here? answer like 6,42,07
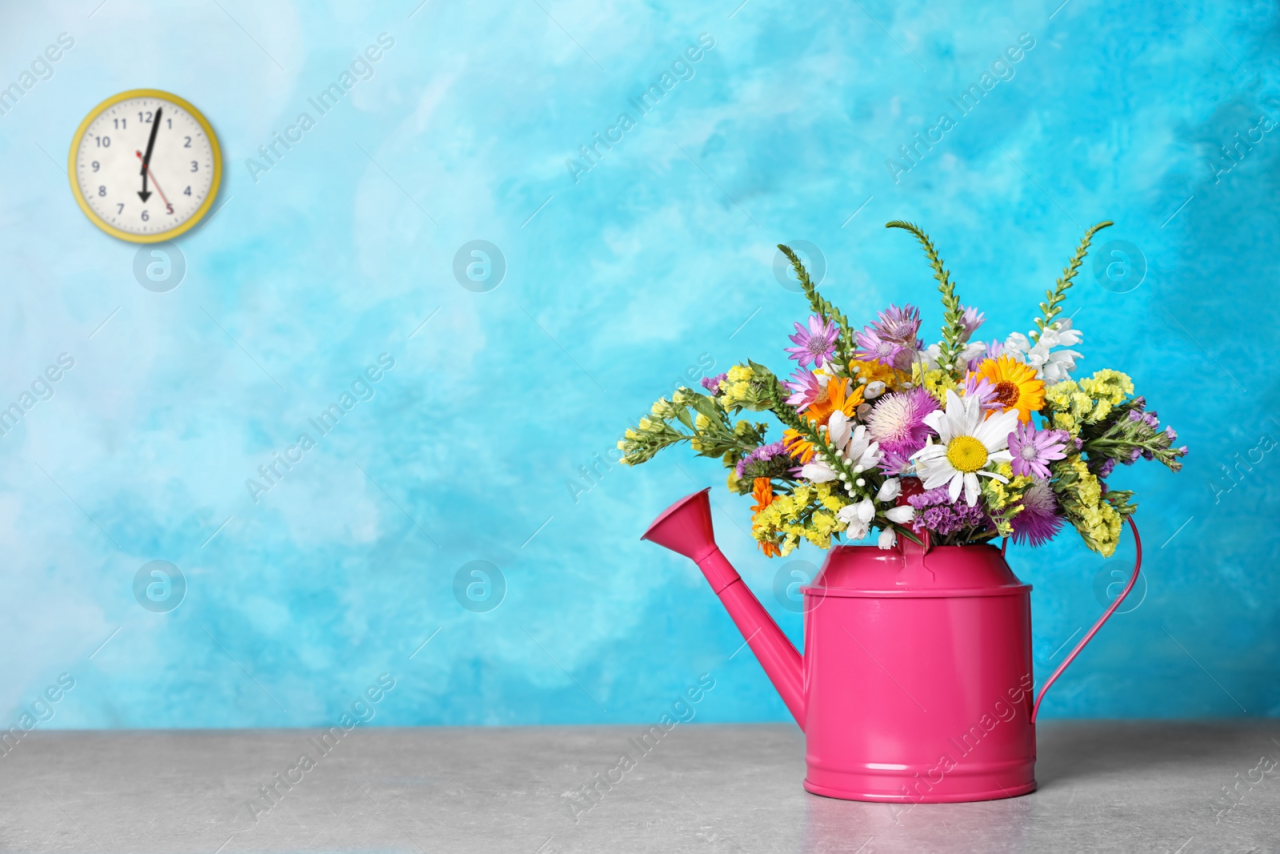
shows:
6,02,25
